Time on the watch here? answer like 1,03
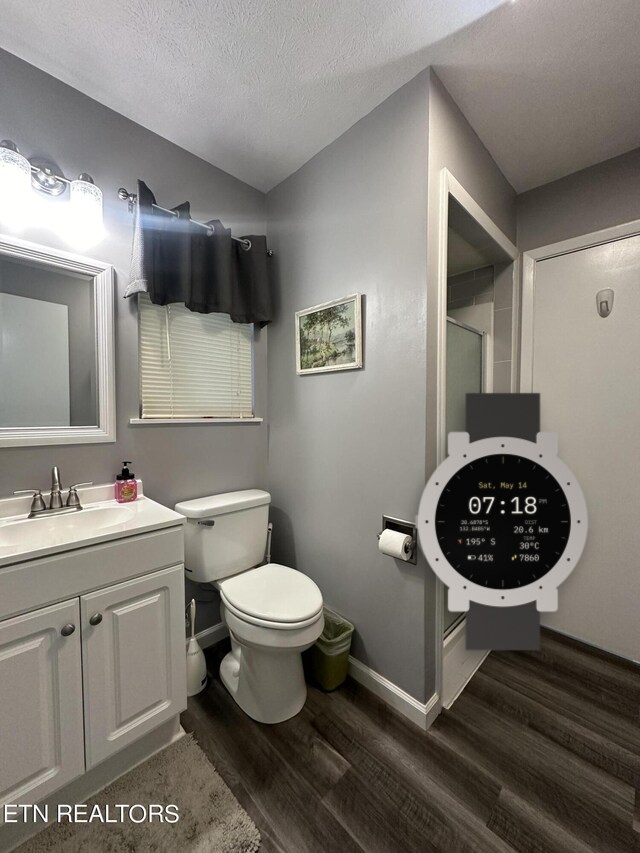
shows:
7,18
